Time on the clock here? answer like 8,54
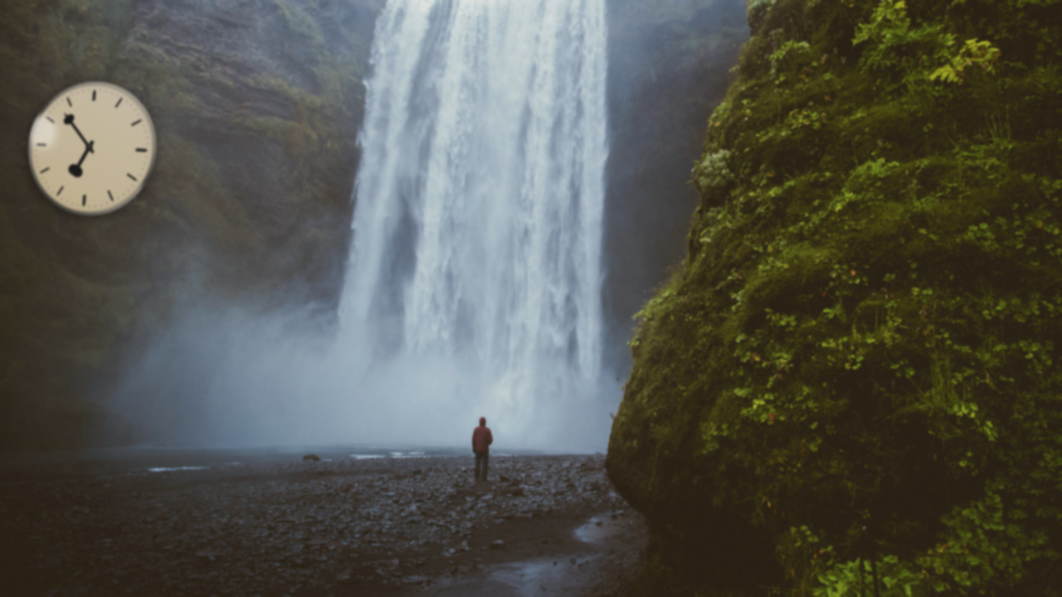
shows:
6,53
